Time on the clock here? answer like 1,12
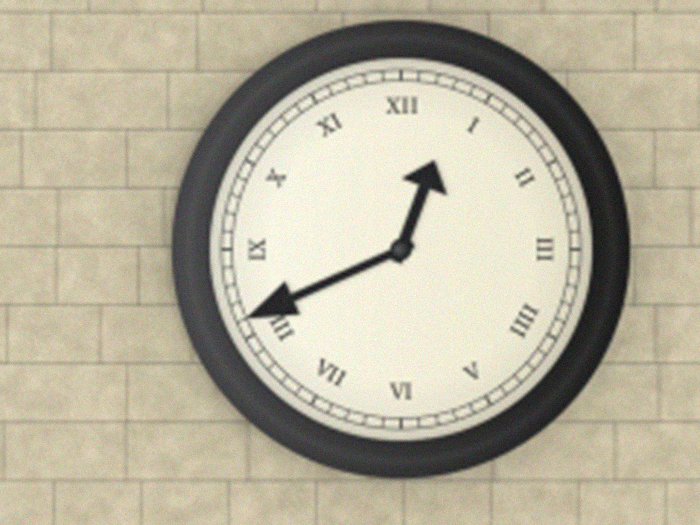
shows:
12,41
